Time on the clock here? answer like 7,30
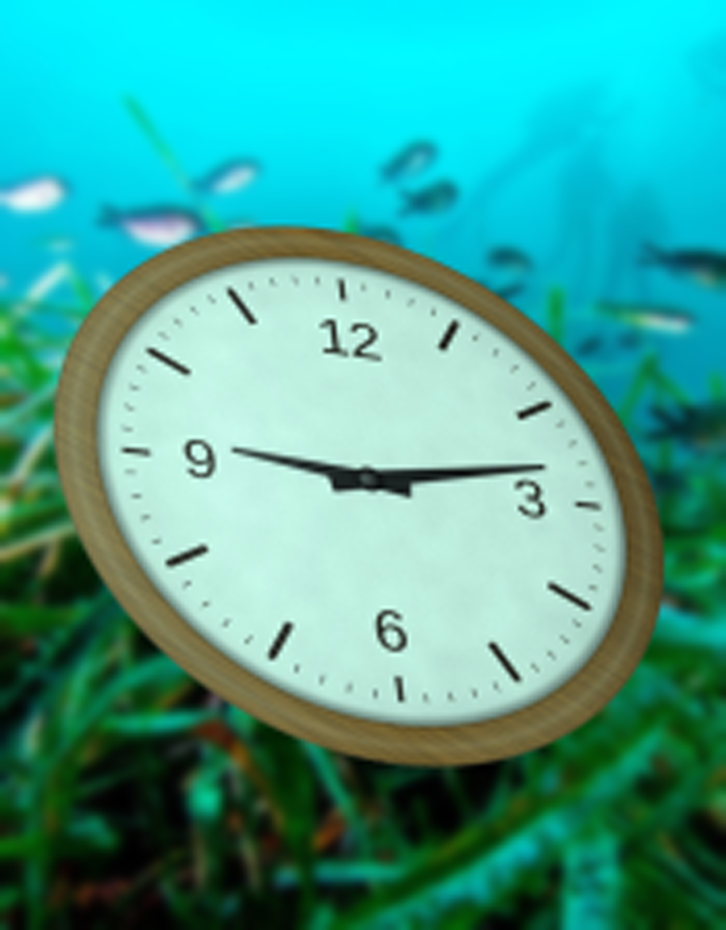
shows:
9,13
